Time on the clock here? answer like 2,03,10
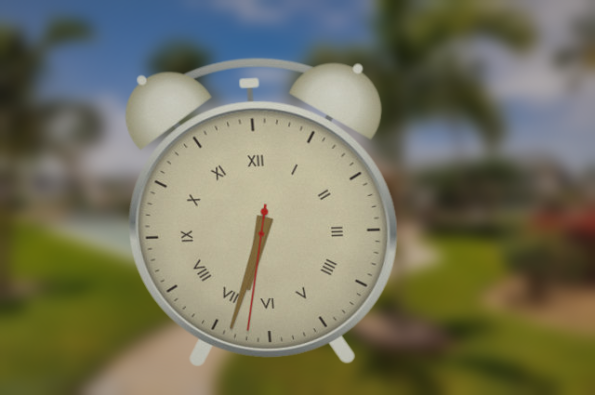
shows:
6,33,32
